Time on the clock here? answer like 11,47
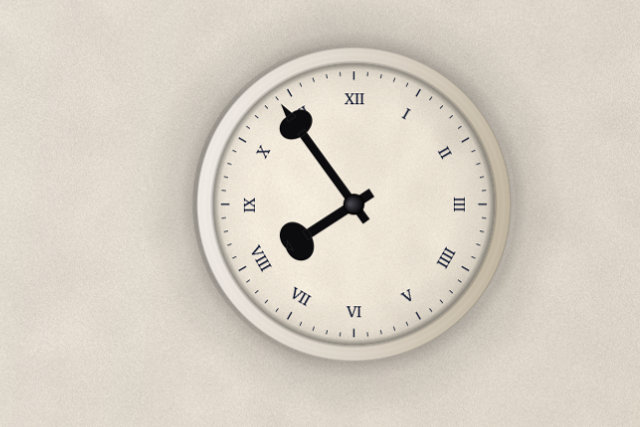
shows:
7,54
